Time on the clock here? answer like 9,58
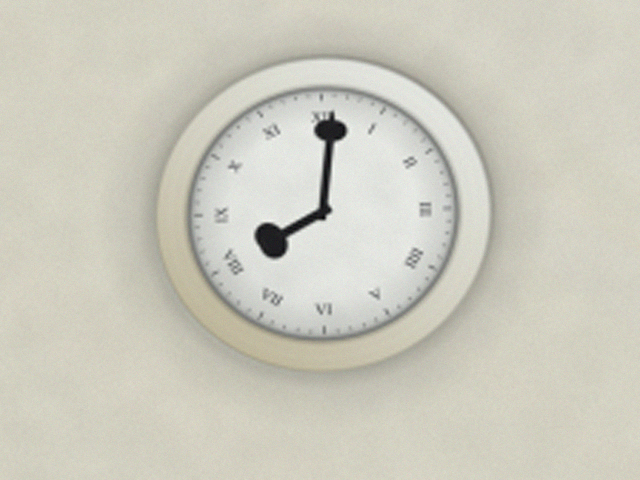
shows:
8,01
